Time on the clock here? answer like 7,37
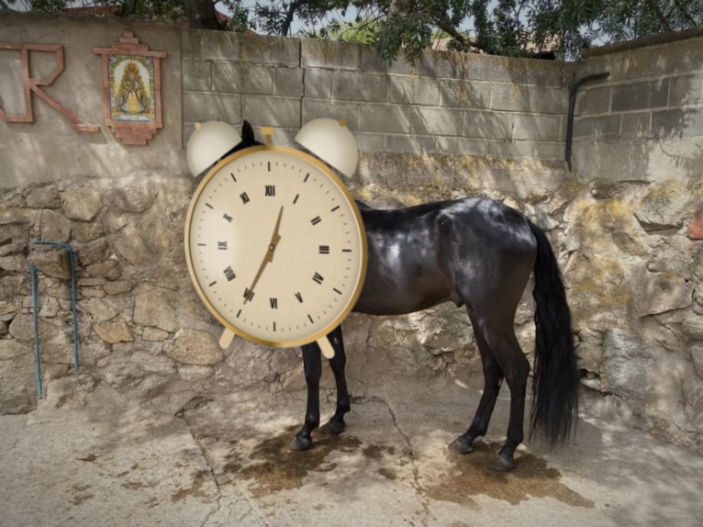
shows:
12,35
